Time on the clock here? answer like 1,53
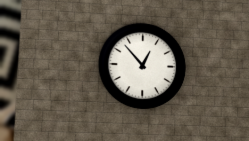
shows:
12,53
